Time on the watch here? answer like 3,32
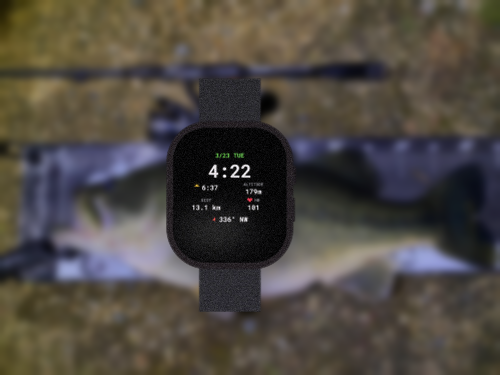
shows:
4,22
